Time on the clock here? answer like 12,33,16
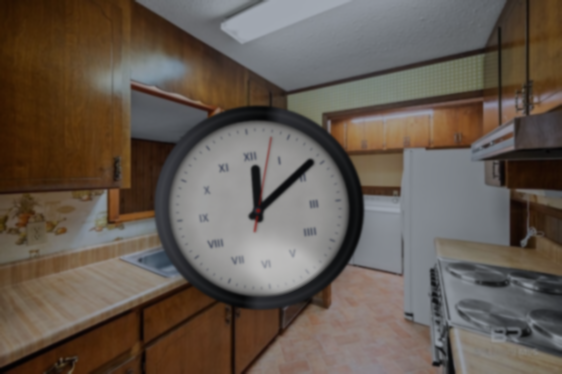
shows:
12,09,03
